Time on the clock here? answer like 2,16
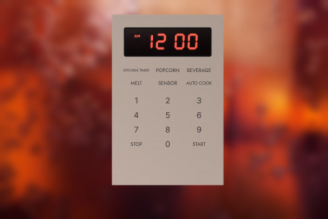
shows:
12,00
